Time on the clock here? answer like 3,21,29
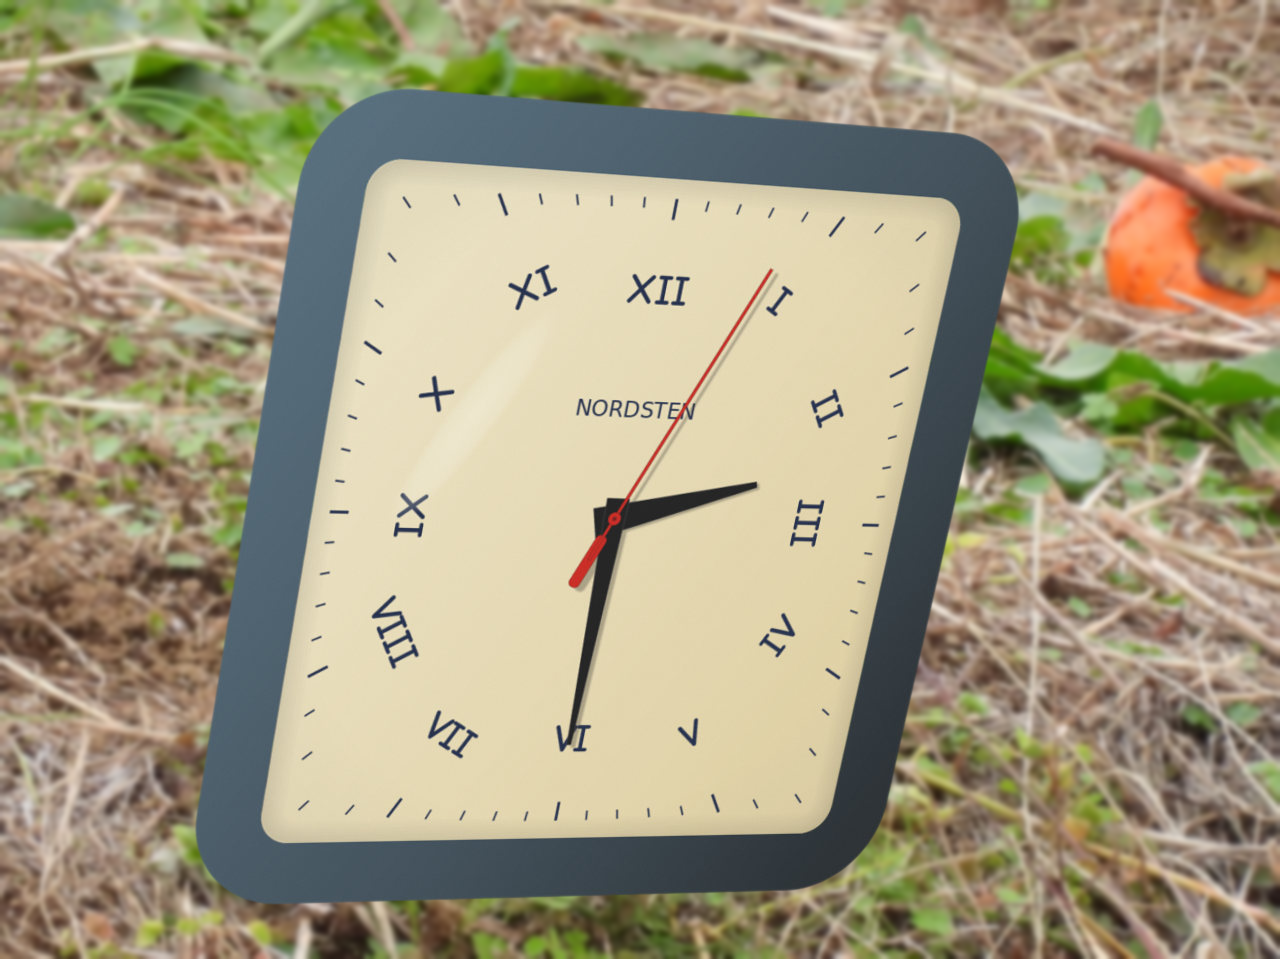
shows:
2,30,04
